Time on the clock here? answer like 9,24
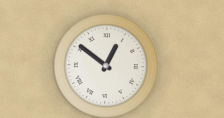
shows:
12,51
